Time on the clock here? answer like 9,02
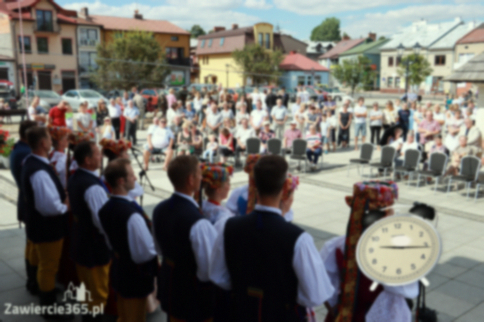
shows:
9,16
